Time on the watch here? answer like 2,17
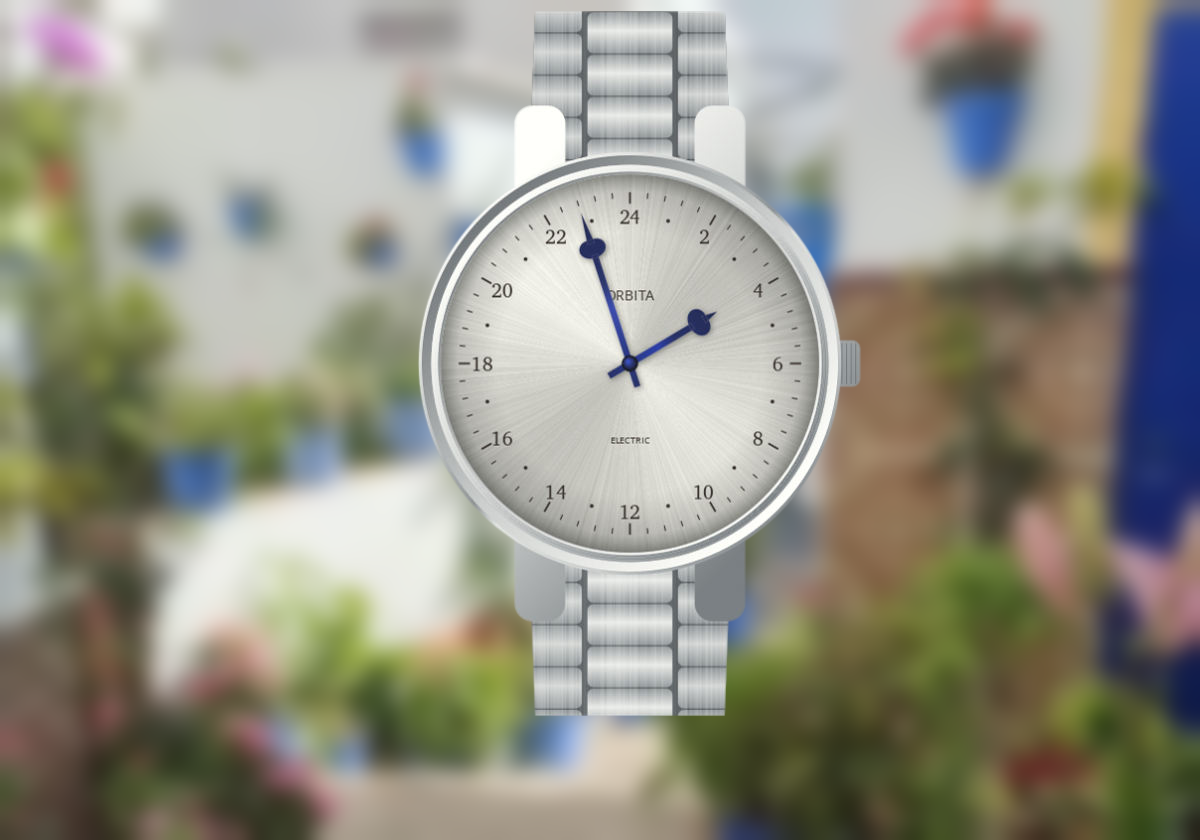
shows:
3,57
